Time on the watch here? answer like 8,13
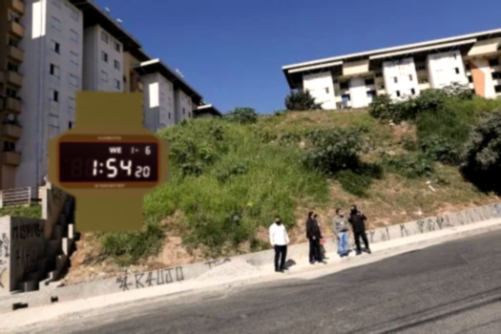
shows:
1,54
